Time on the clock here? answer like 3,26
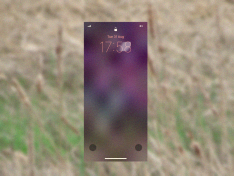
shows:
17,58
